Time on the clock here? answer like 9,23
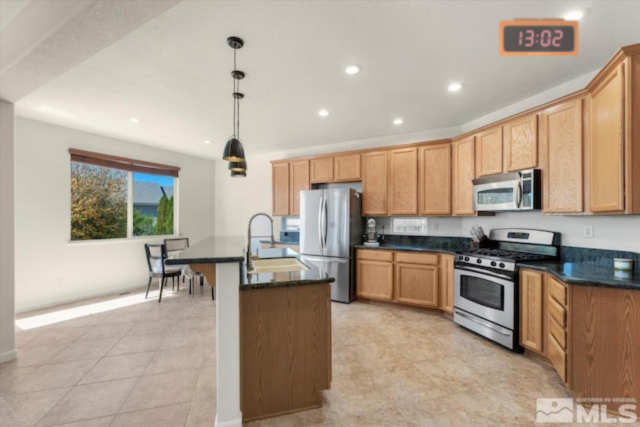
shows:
13,02
